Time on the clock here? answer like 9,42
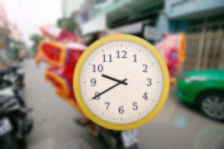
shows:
9,40
